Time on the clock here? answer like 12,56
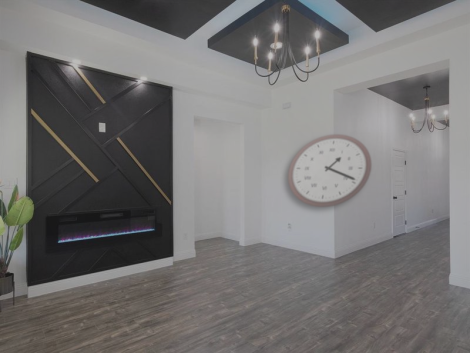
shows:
1,19
